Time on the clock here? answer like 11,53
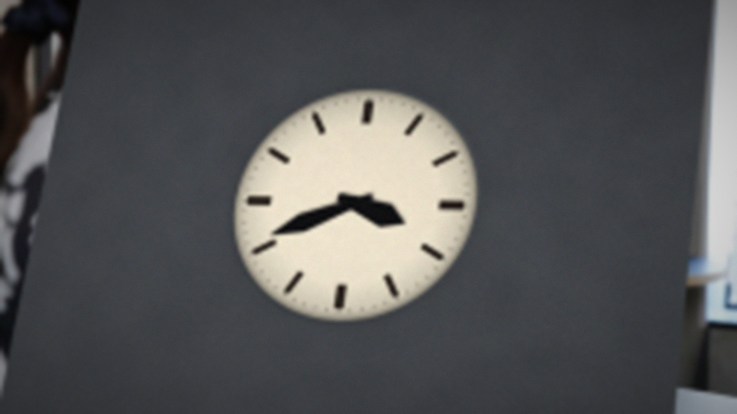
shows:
3,41
